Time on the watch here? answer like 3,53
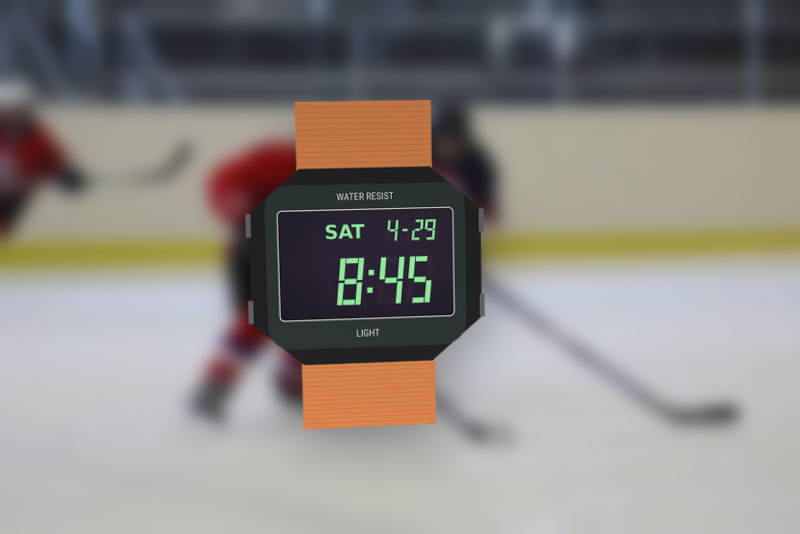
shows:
8,45
